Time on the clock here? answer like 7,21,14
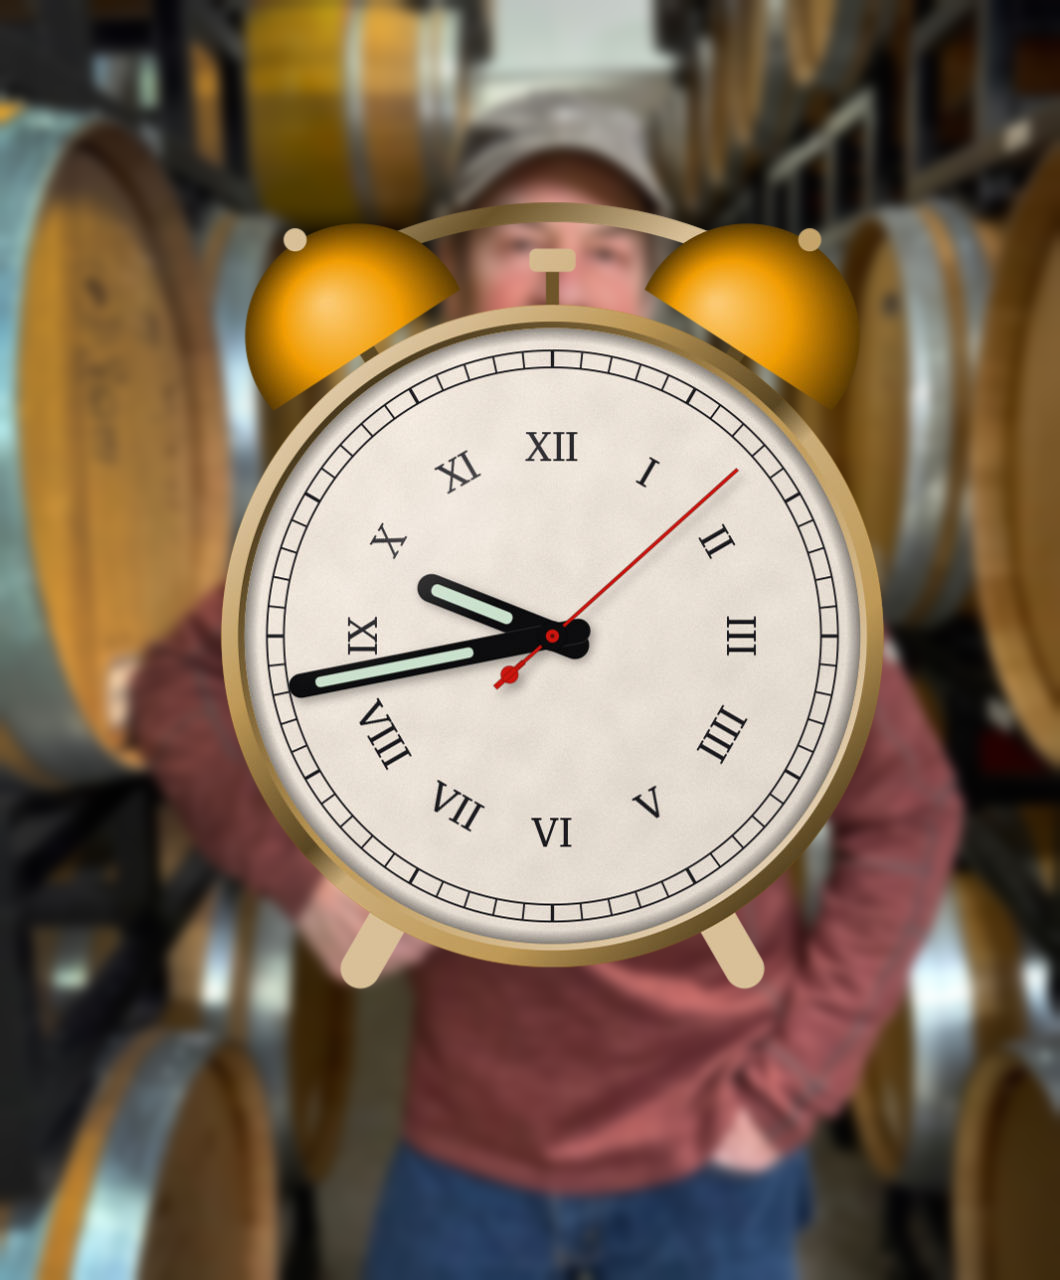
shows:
9,43,08
